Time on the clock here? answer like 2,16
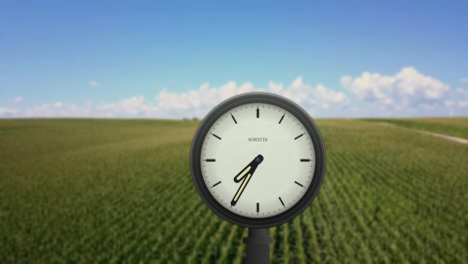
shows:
7,35
